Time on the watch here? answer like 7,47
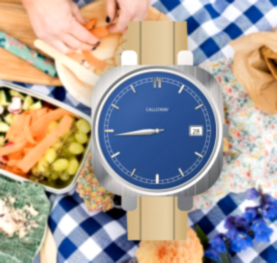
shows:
8,44
